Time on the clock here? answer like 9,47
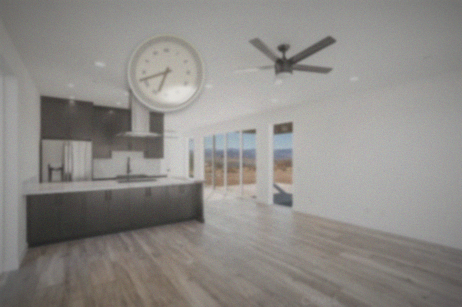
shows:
6,42
